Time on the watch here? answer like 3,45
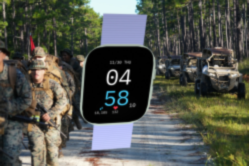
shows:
4,58
